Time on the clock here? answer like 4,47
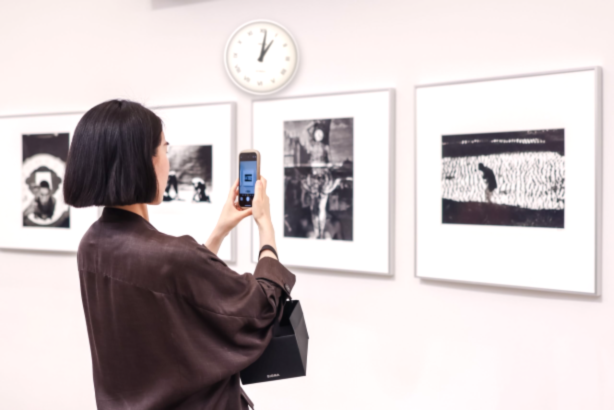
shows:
1,01
